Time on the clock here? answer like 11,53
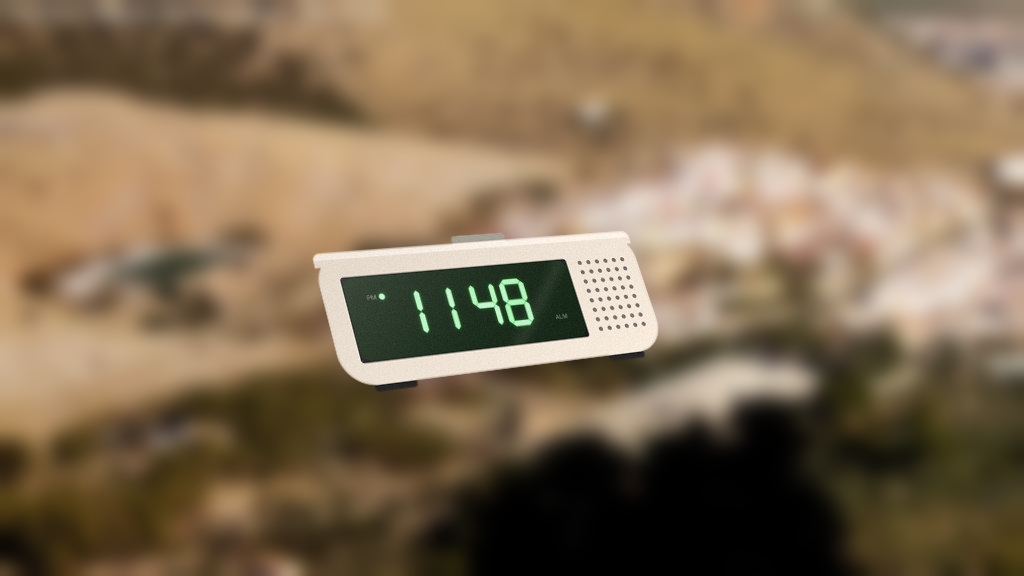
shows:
11,48
